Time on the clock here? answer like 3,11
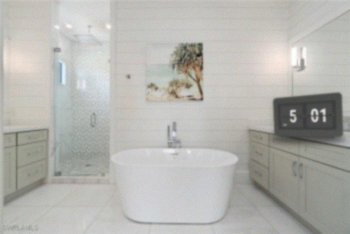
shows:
5,01
